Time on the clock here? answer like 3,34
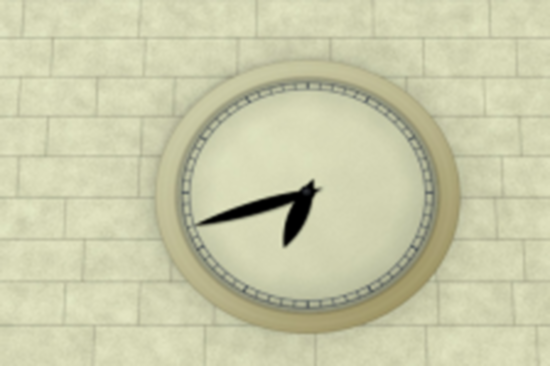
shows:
6,42
